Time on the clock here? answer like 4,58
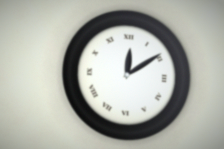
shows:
12,09
